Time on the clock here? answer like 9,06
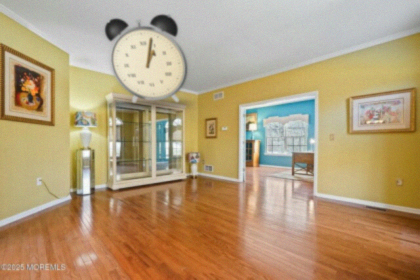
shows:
1,03
